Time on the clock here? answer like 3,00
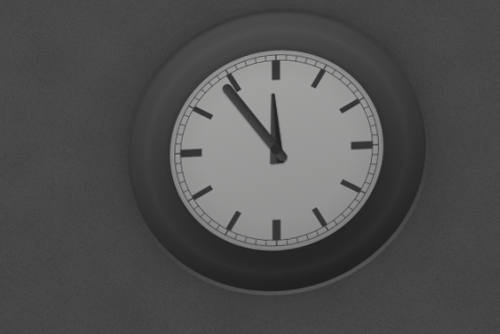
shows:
11,54
